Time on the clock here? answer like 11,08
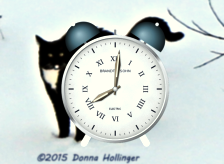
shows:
8,01
